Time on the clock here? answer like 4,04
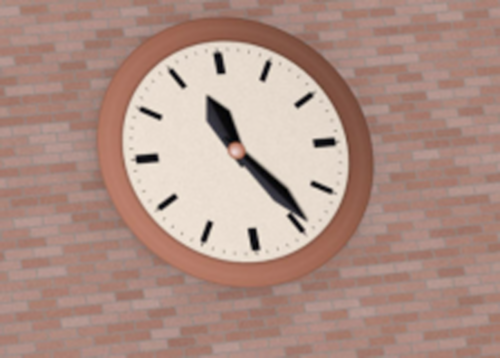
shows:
11,24
